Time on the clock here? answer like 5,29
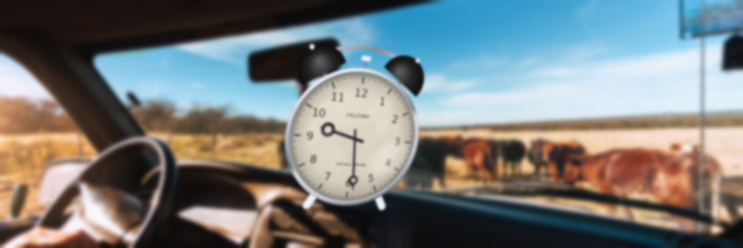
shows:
9,29
